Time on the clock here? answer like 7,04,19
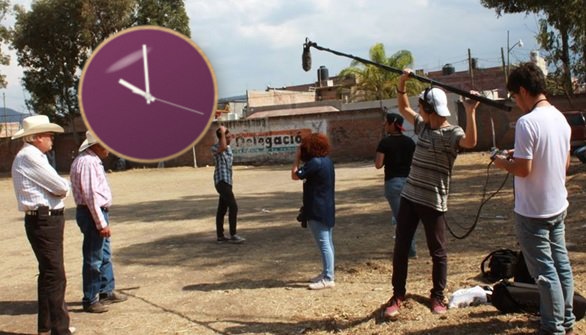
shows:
9,59,18
